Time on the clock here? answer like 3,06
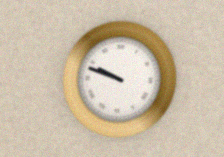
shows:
9,48
